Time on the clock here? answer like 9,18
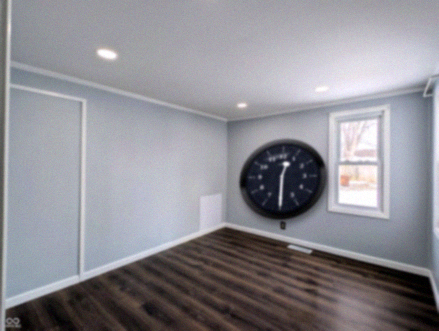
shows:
12,30
